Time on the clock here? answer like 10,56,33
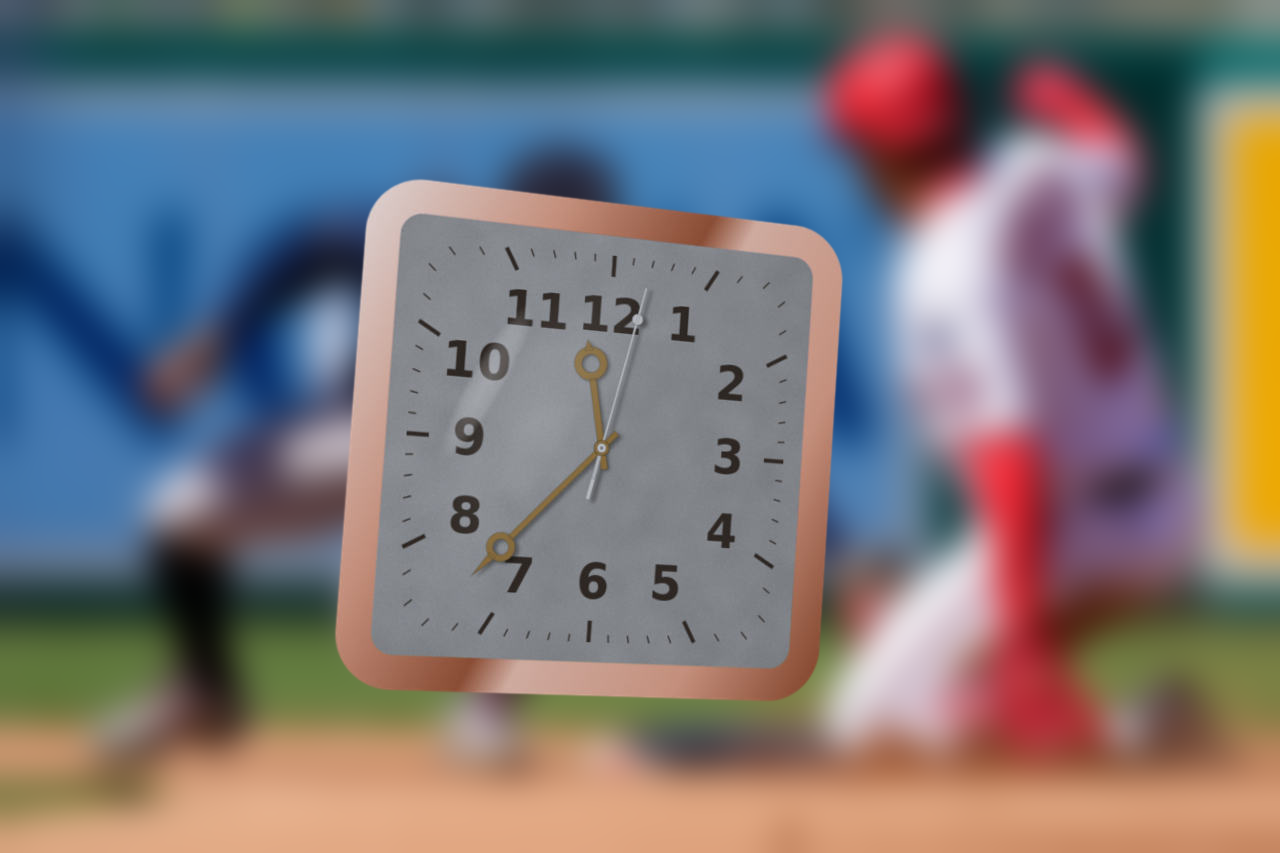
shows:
11,37,02
